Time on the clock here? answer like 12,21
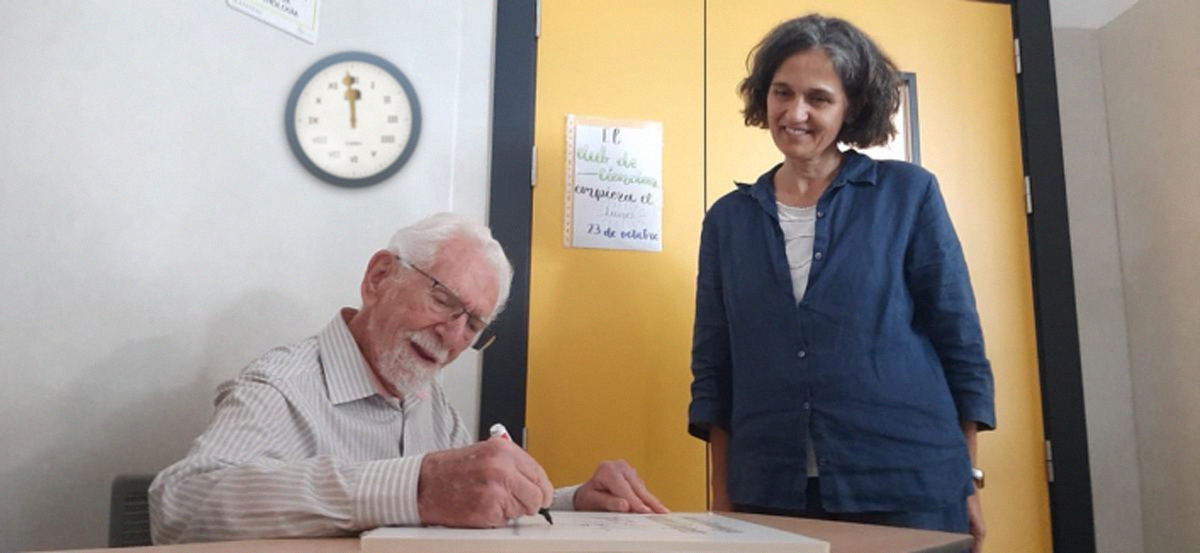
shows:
11,59
